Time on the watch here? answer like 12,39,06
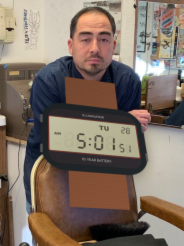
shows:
5,01,51
